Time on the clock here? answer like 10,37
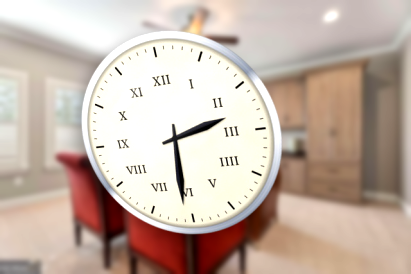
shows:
2,31
